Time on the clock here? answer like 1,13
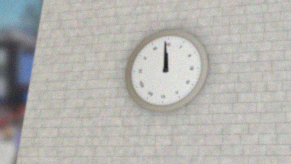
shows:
11,59
